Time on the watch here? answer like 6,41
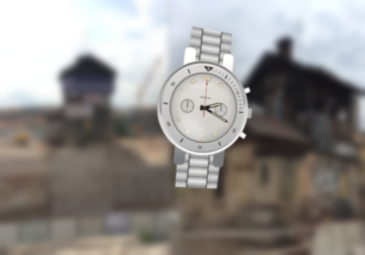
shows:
2,19
